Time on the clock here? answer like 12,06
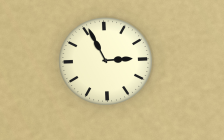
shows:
2,56
